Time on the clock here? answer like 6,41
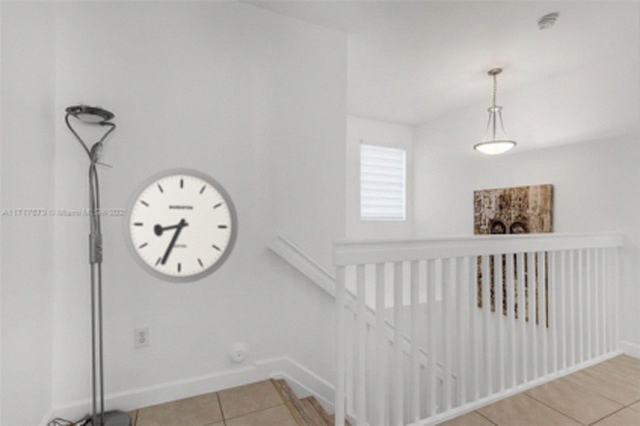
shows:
8,34
